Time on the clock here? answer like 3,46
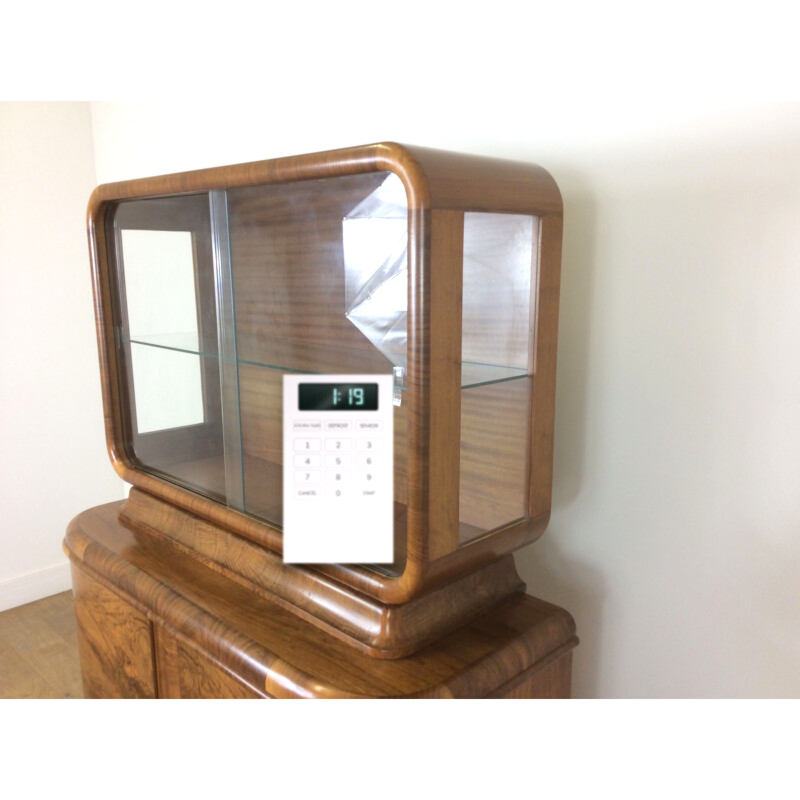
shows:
1,19
